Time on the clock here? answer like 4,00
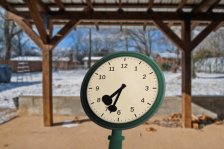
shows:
7,33
